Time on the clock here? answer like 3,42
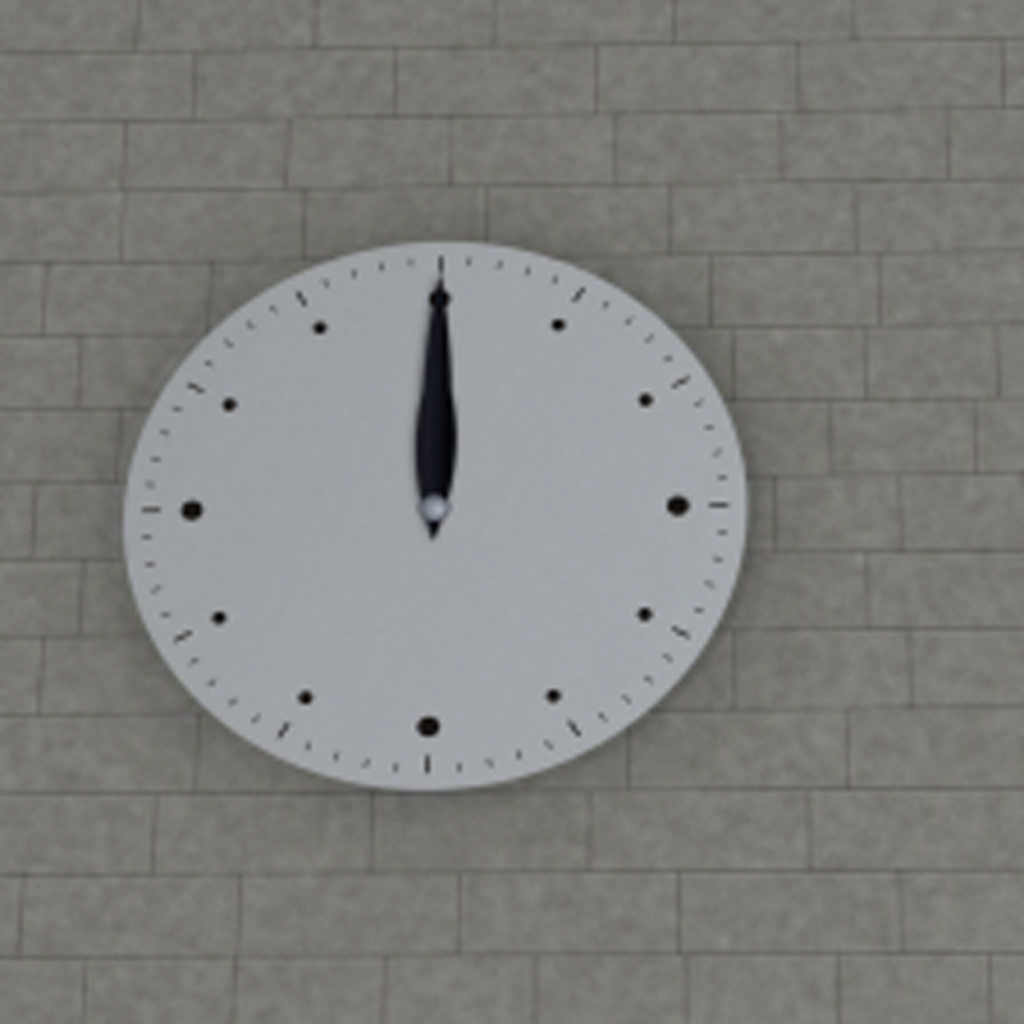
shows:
12,00
